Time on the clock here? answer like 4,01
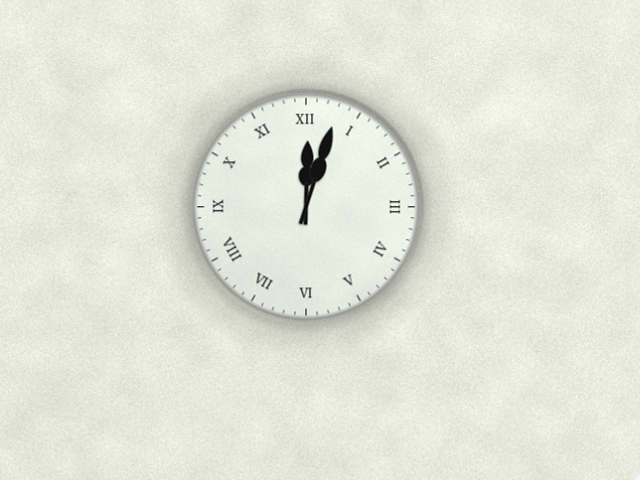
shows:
12,03
